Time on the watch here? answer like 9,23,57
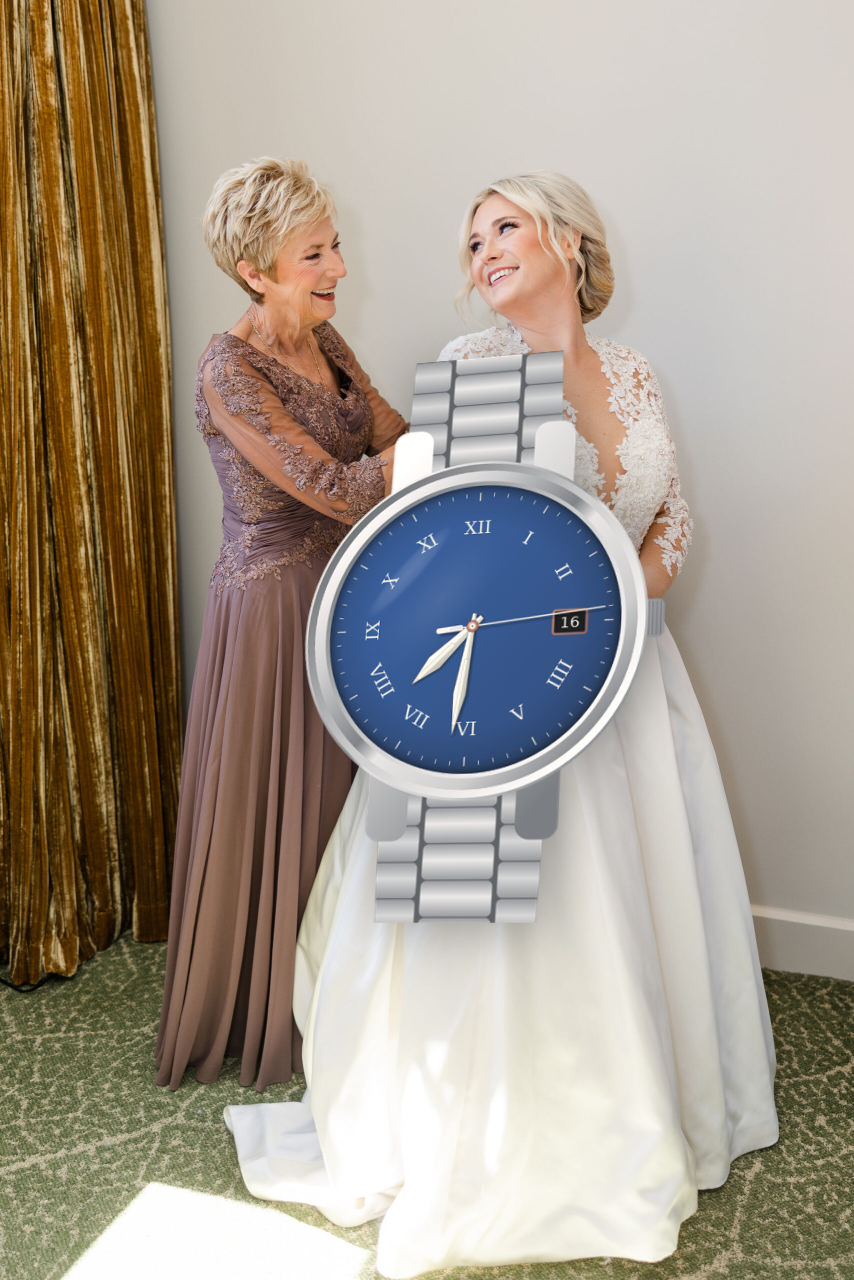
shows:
7,31,14
